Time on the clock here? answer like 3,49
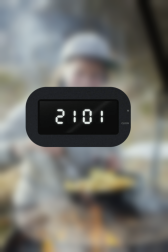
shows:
21,01
